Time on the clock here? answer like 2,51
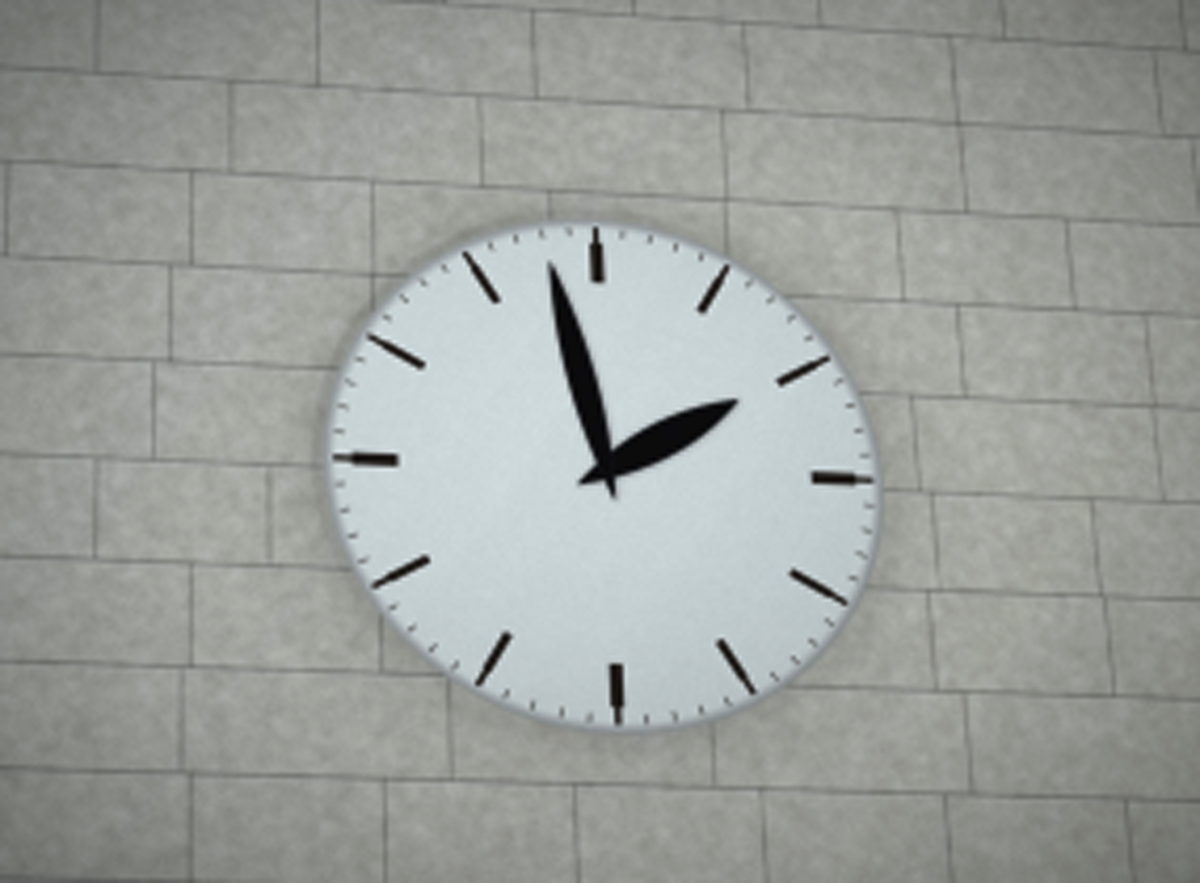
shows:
1,58
